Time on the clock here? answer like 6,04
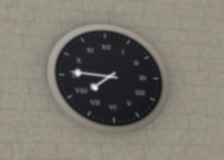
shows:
7,46
